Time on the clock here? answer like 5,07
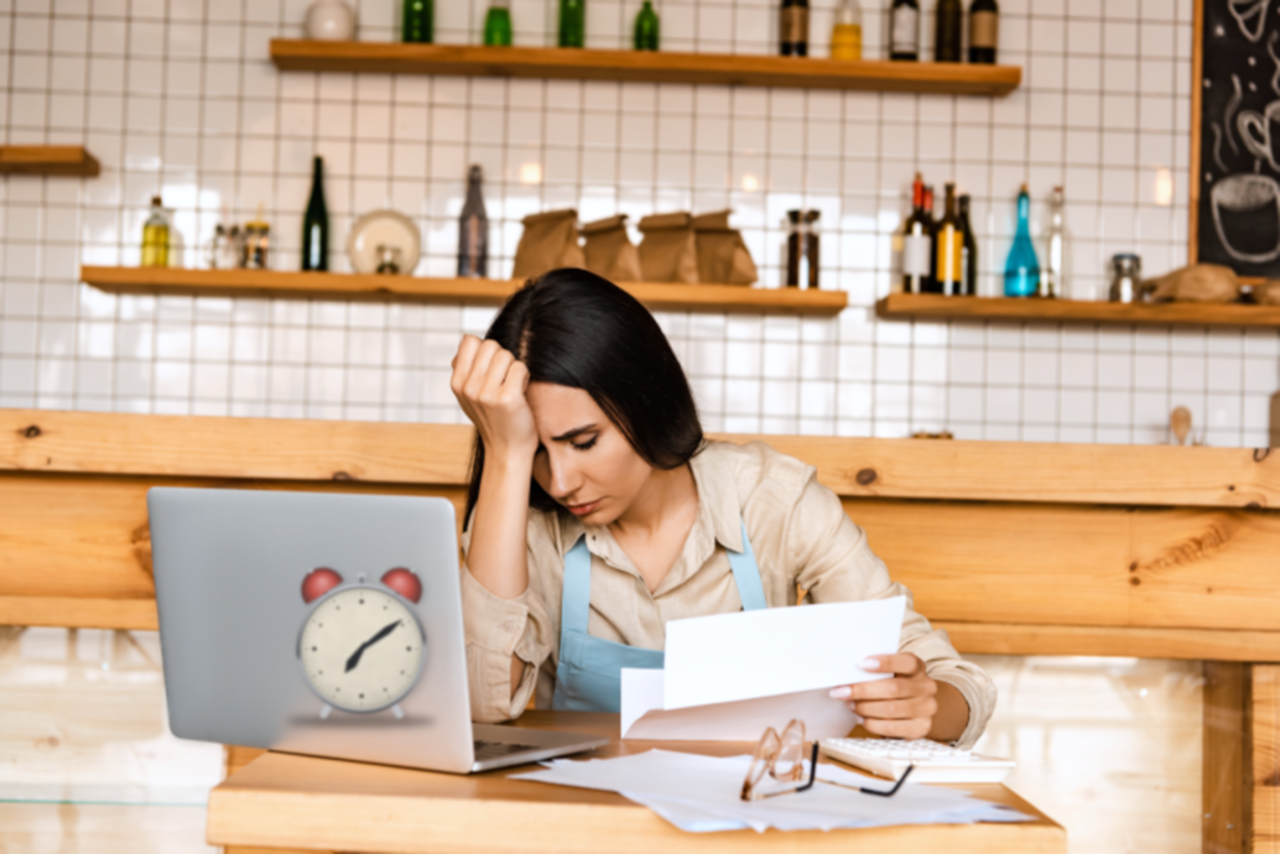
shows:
7,09
